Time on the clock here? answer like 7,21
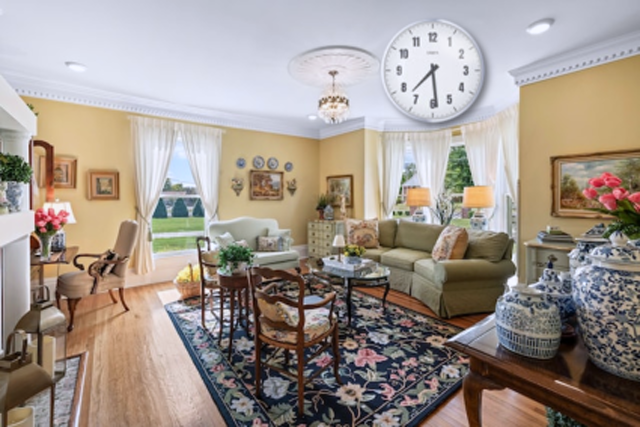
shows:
7,29
